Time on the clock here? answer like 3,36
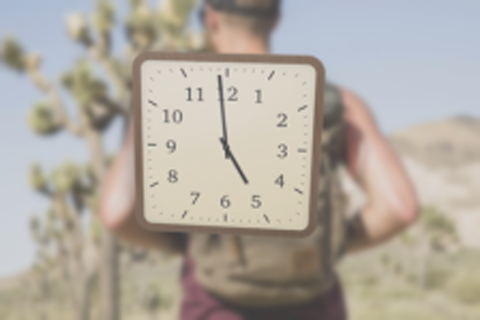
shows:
4,59
